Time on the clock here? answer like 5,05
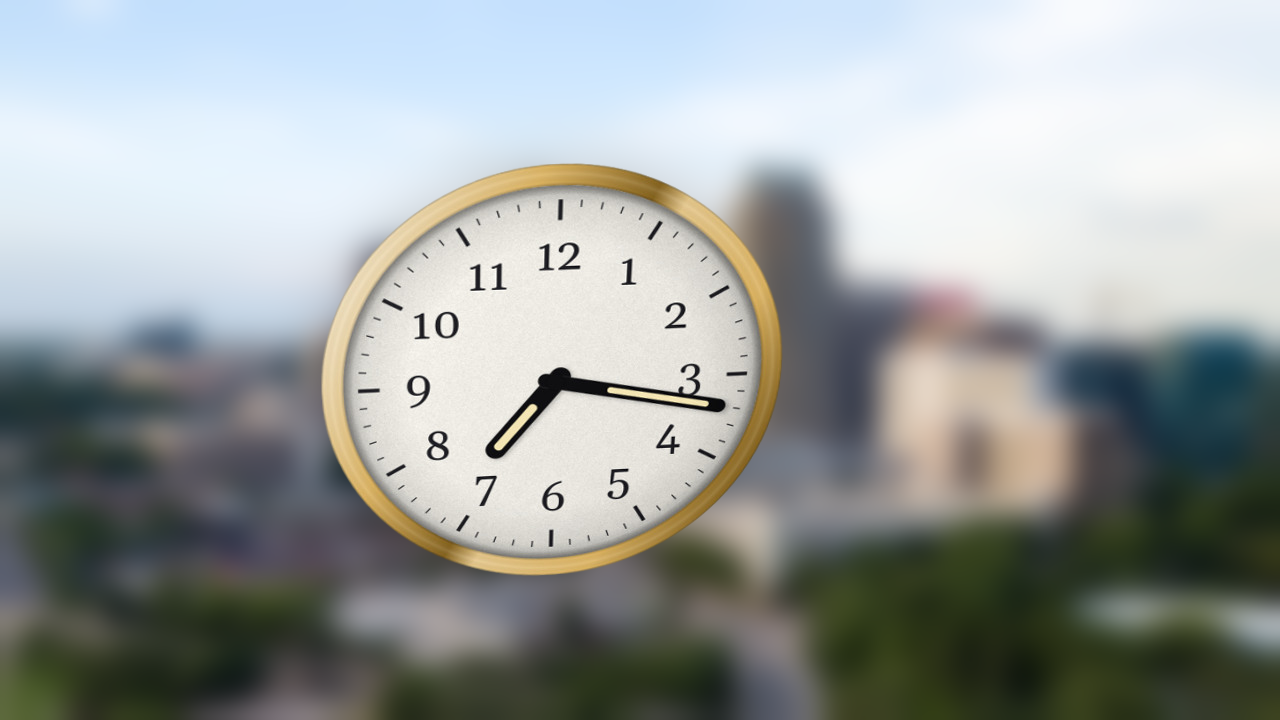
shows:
7,17
